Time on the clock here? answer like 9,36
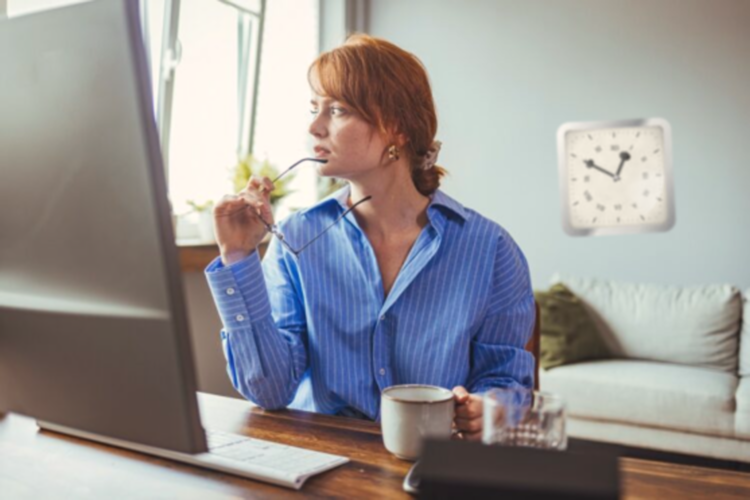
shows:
12,50
